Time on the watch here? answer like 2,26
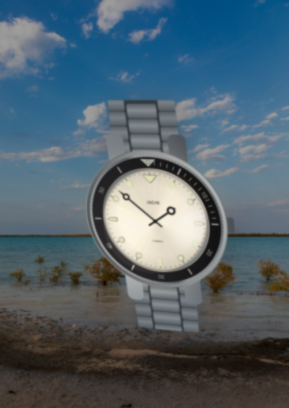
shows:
1,52
